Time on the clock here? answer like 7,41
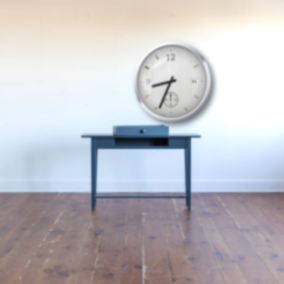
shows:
8,34
